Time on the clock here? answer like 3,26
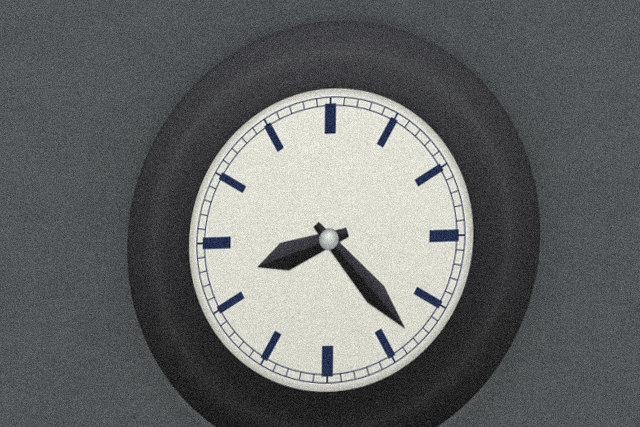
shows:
8,23
